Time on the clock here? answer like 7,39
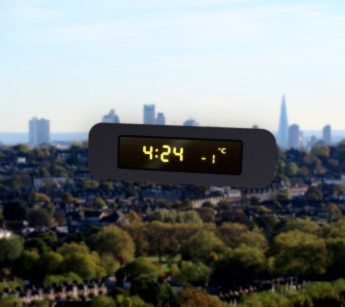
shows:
4,24
